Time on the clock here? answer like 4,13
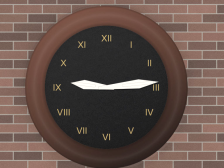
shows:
9,14
